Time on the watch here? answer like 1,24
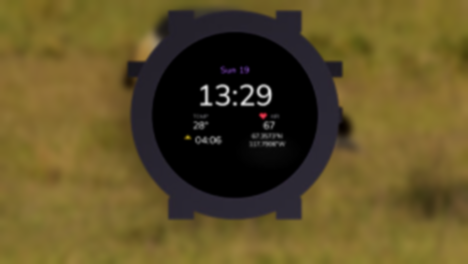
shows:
13,29
